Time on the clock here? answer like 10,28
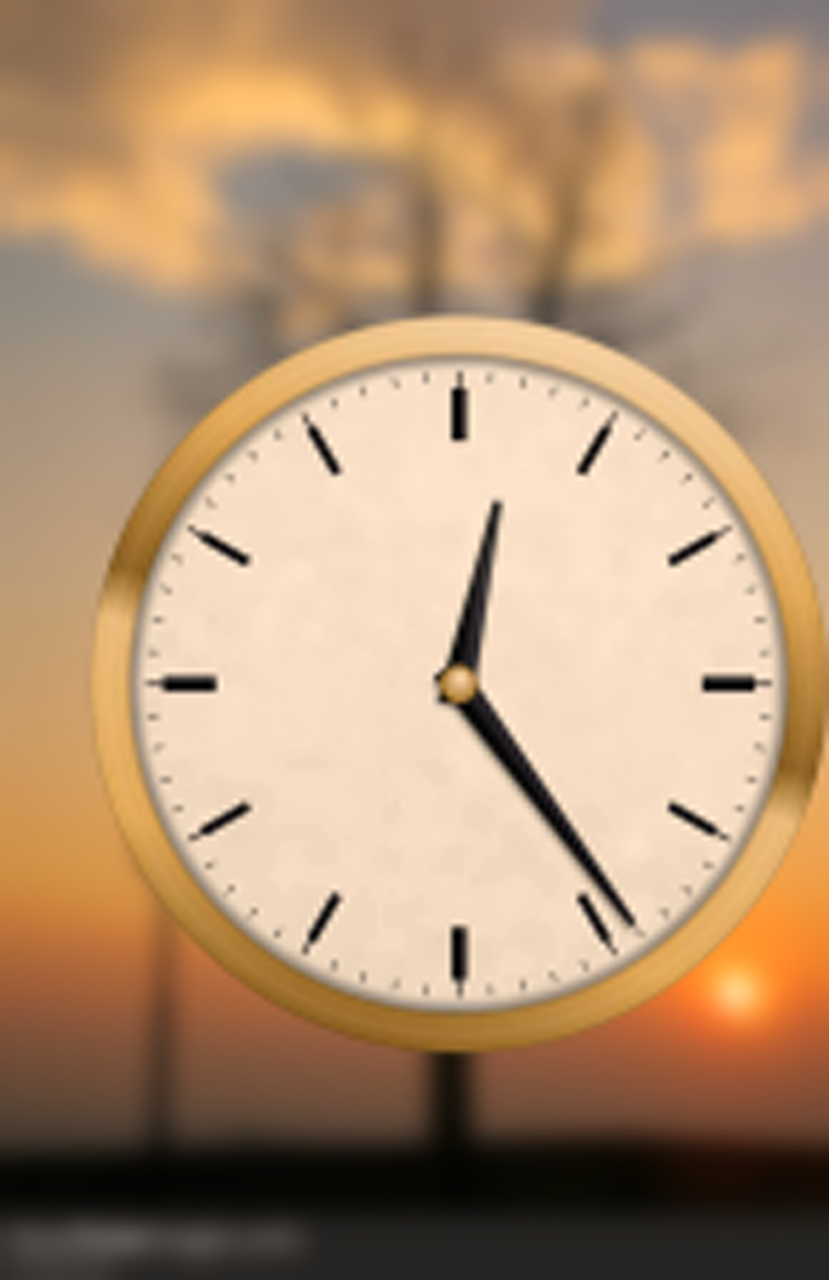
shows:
12,24
